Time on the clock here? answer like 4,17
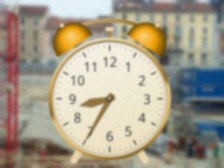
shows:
8,35
